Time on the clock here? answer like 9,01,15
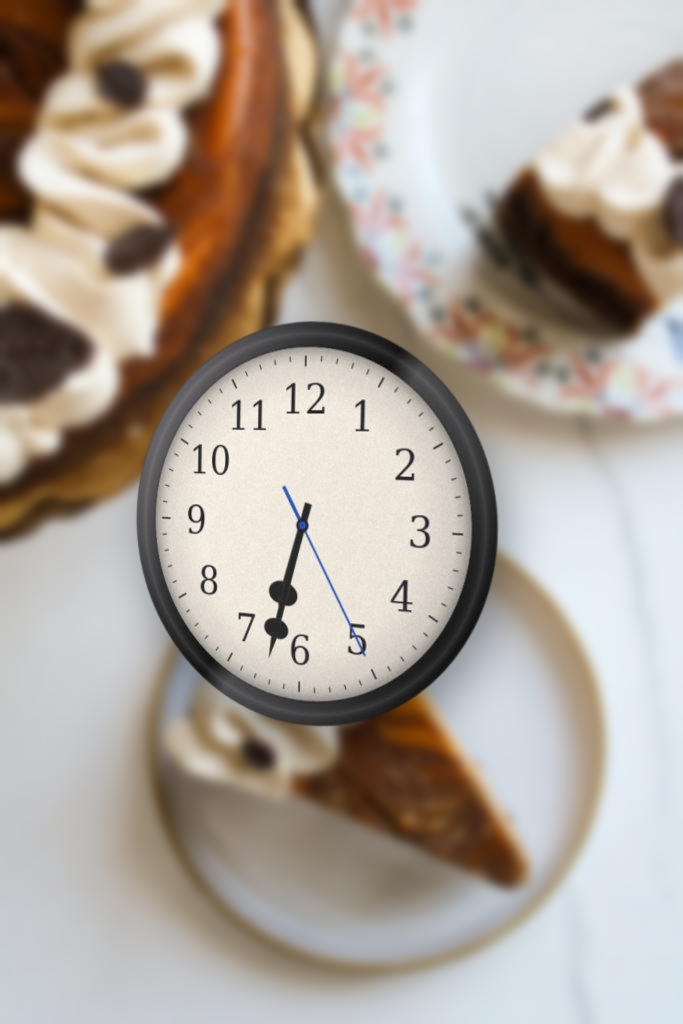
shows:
6,32,25
